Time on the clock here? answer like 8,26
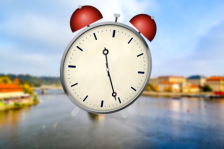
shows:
11,26
